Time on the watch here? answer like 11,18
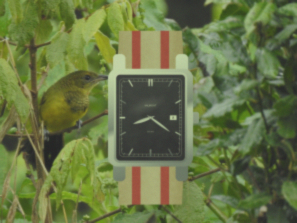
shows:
8,21
